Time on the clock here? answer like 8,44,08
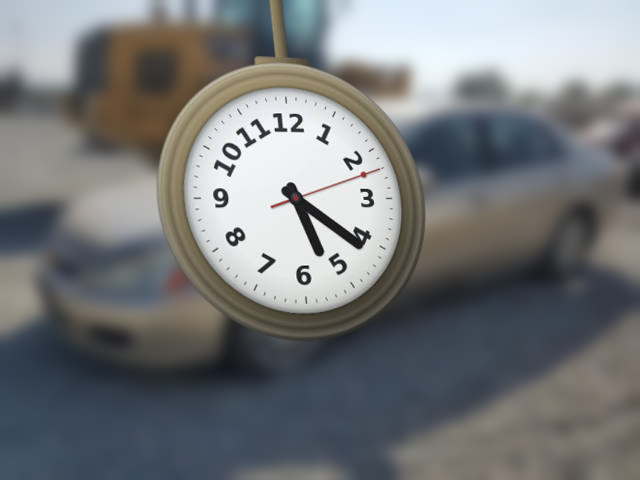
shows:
5,21,12
